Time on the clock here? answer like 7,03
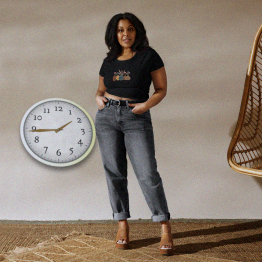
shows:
1,44
